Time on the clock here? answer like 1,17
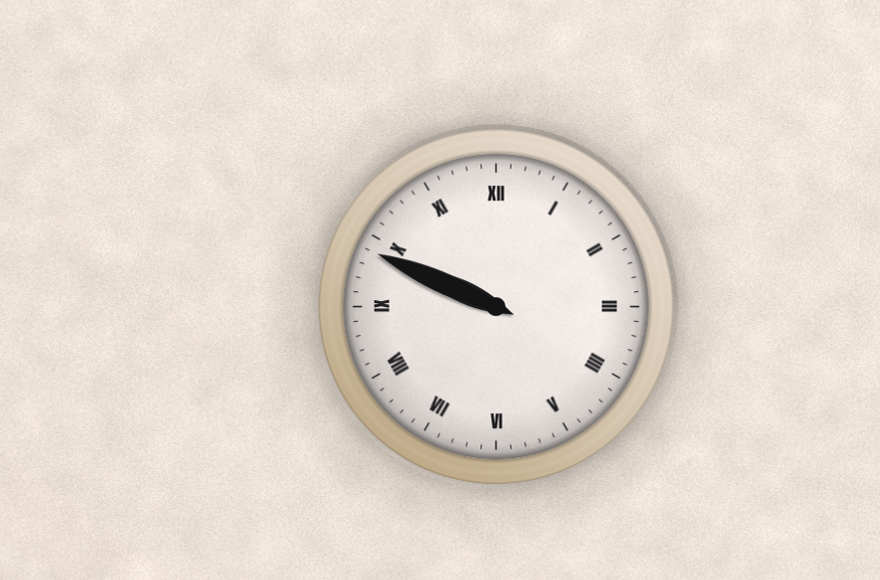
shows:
9,49
